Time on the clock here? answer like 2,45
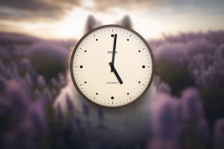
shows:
5,01
